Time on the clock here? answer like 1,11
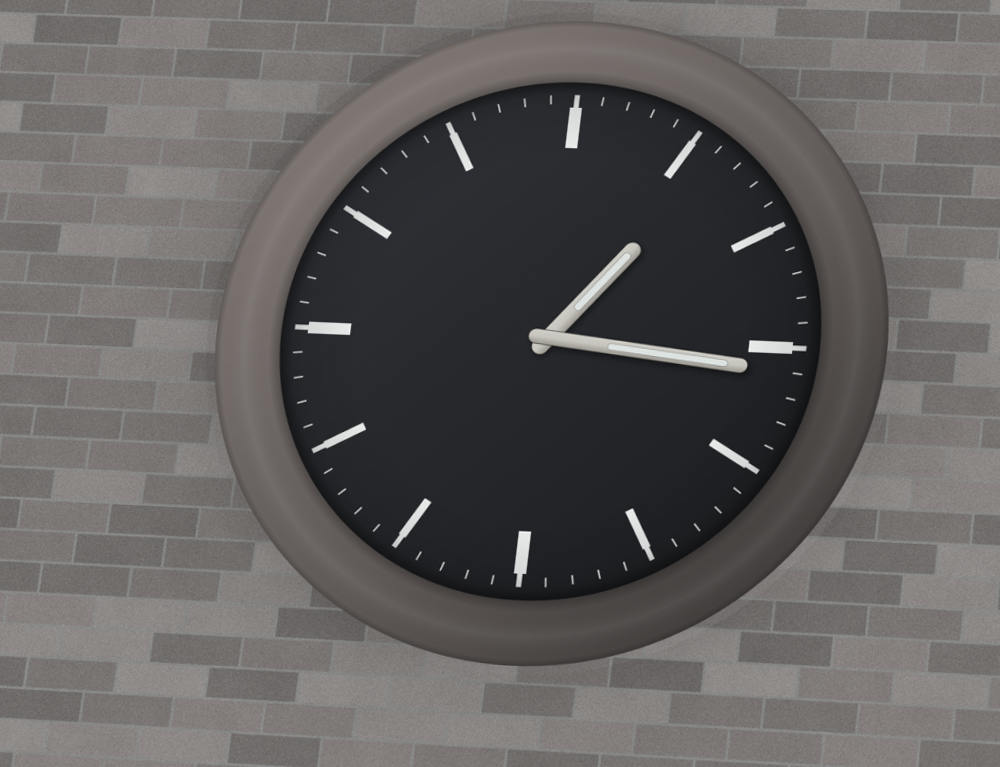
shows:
1,16
